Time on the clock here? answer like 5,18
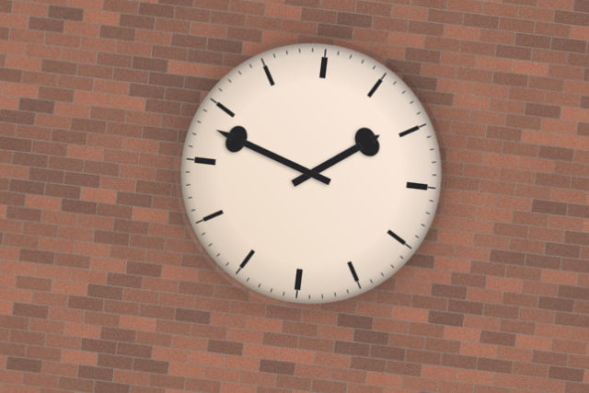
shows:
1,48
